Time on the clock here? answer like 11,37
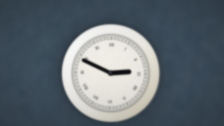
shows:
2,49
